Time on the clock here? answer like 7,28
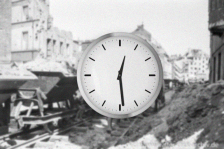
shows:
12,29
